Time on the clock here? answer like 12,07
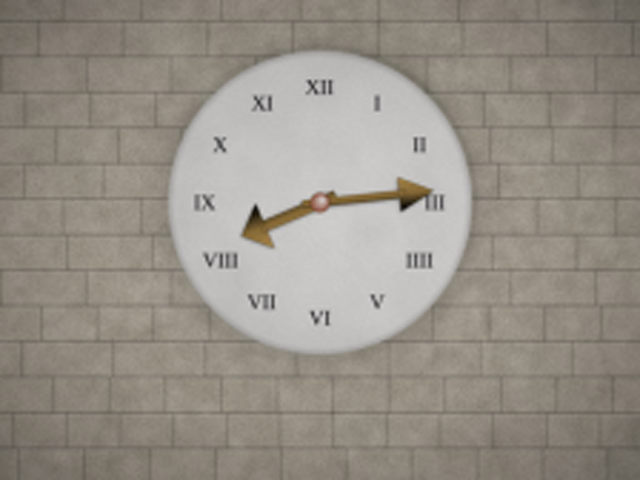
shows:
8,14
